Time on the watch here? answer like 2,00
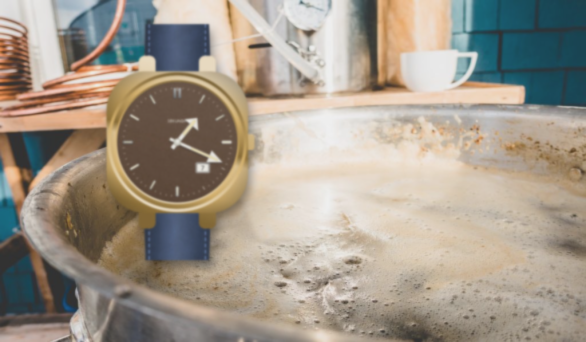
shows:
1,19
